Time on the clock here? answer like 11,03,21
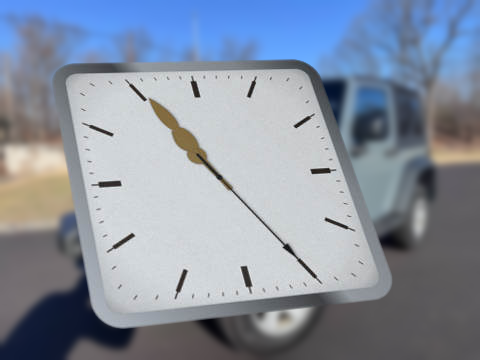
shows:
10,55,25
